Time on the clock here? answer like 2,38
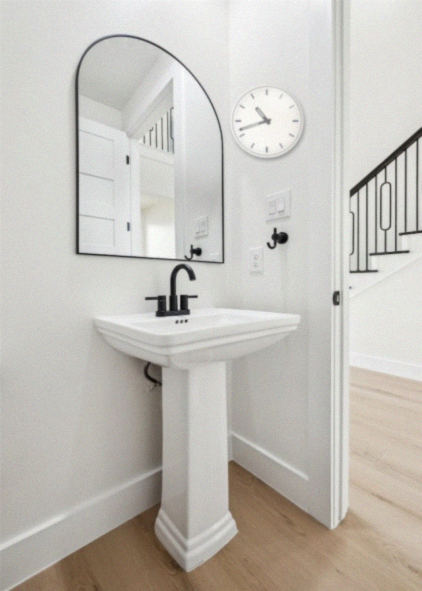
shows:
10,42
